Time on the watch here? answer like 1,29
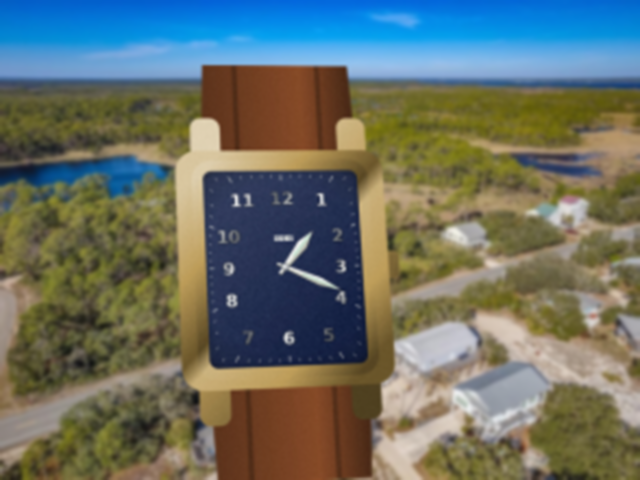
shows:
1,19
